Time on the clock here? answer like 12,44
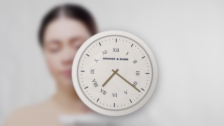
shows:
7,21
